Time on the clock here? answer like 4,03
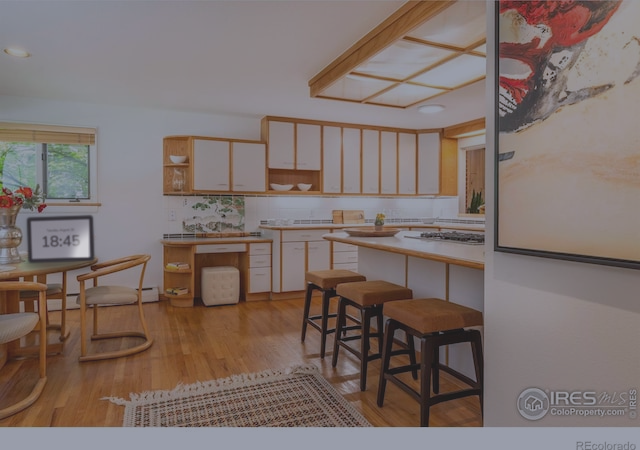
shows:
18,45
